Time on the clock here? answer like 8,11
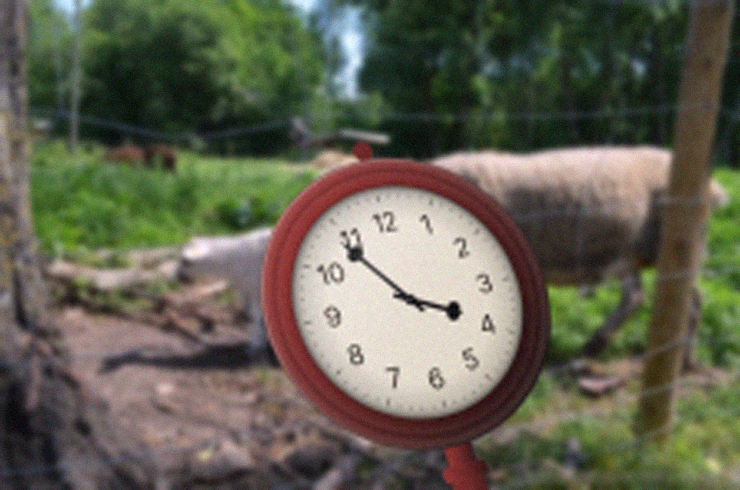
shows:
3,54
